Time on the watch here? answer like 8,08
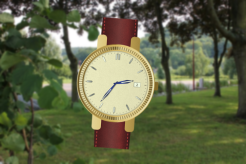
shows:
2,36
